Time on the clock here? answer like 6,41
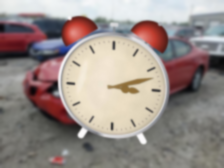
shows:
3,12
